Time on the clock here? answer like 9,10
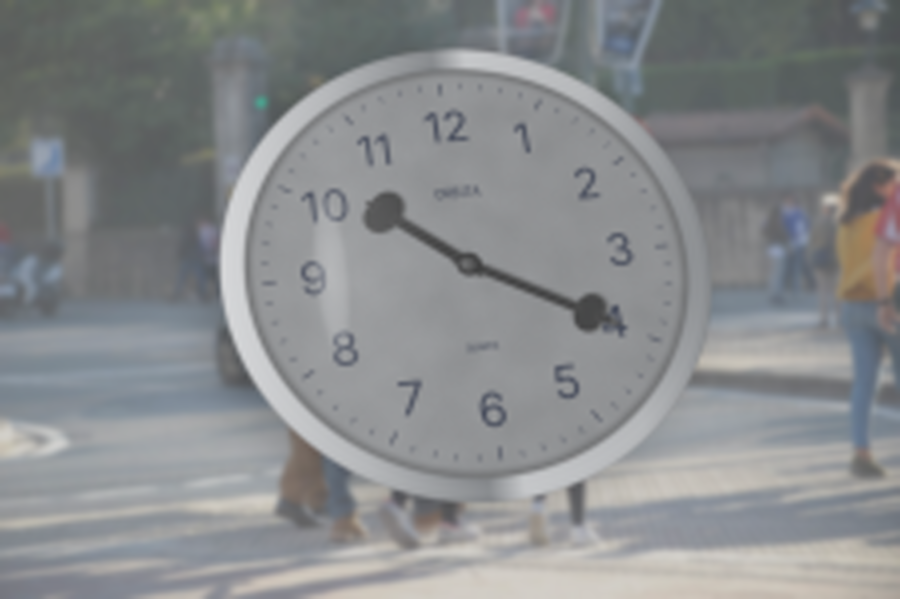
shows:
10,20
